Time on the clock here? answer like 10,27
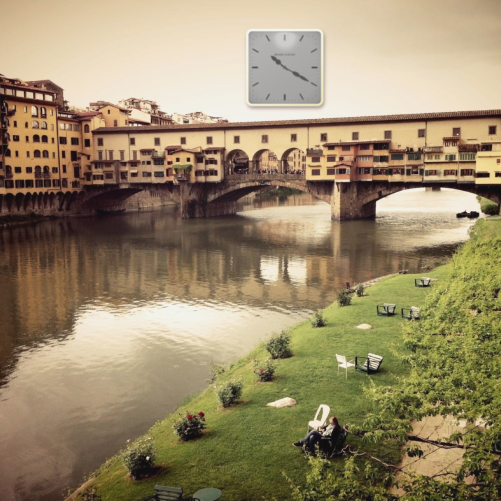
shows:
10,20
